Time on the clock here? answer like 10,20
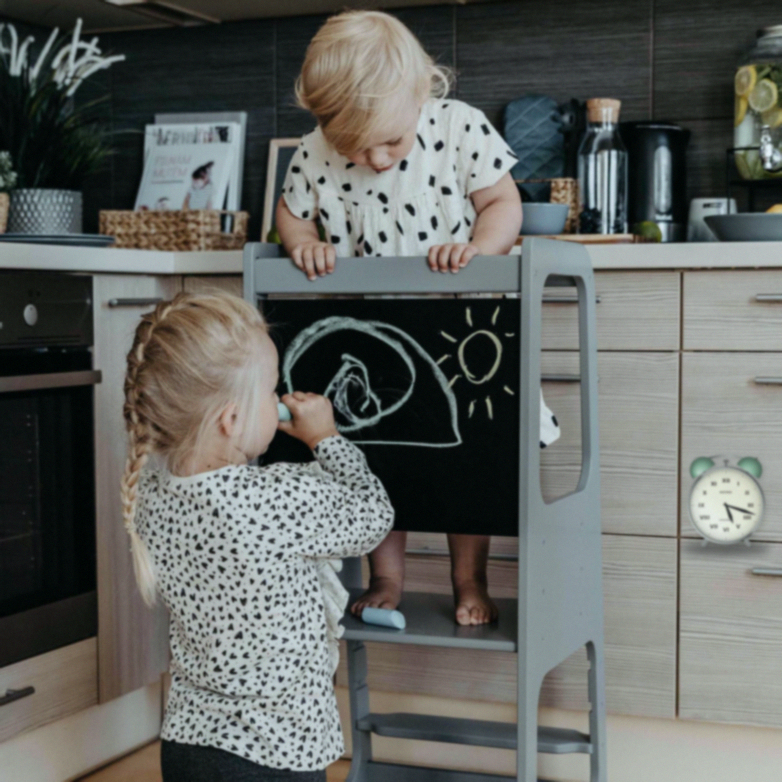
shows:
5,18
